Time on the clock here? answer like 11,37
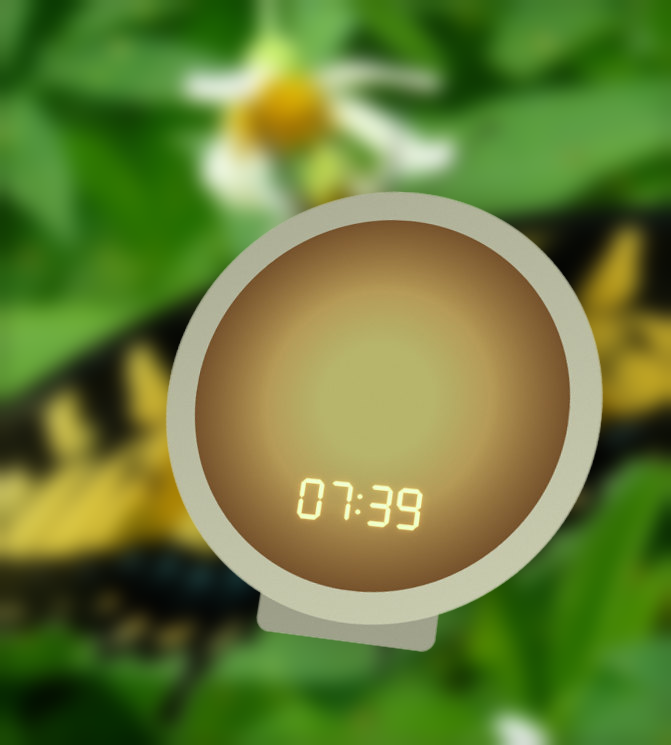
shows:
7,39
